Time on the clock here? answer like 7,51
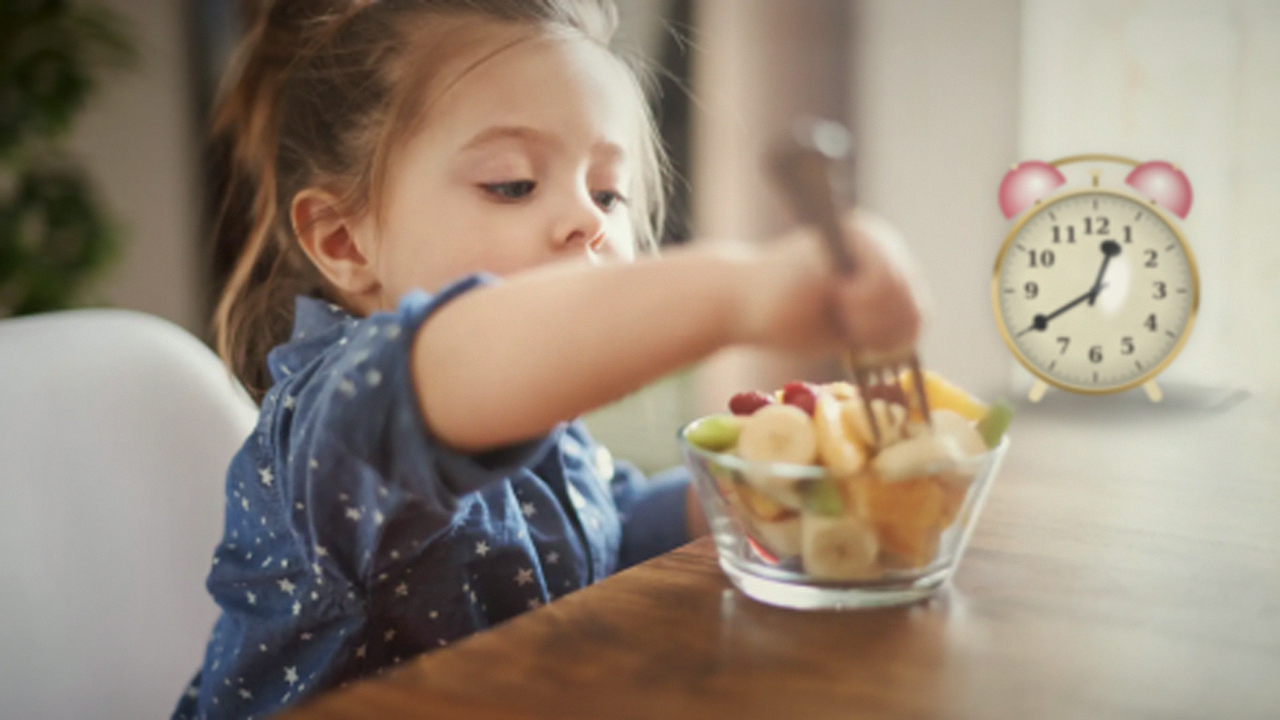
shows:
12,40
